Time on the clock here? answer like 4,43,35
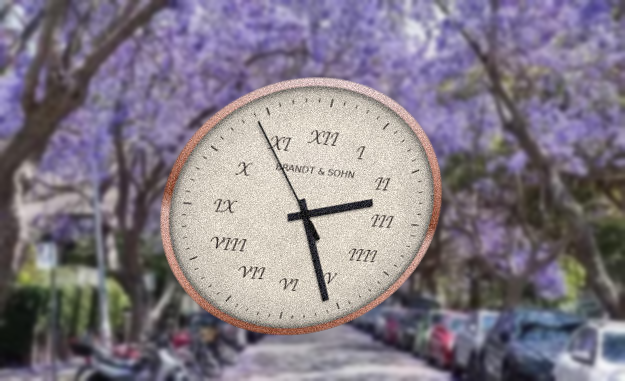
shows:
2,25,54
